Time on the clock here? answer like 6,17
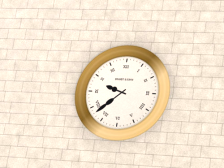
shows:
9,38
